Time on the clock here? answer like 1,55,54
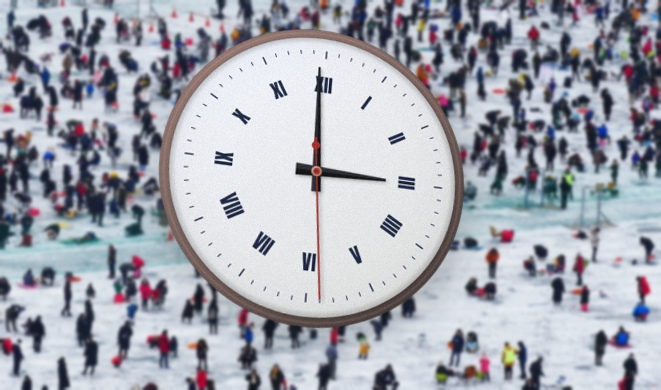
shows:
2,59,29
